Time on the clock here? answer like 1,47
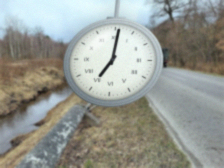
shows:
7,01
